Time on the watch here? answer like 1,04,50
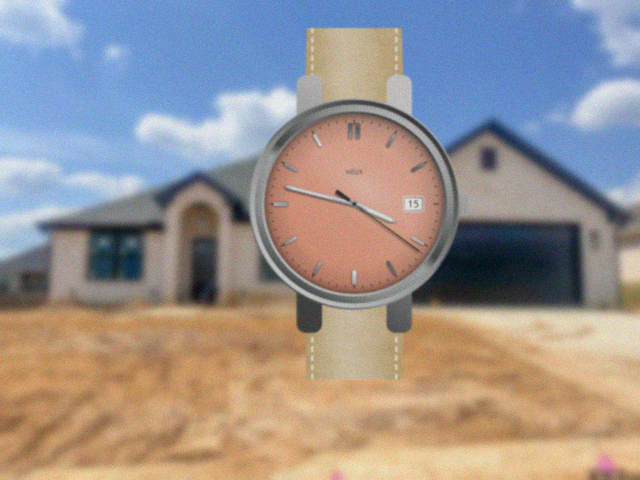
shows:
3,47,21
